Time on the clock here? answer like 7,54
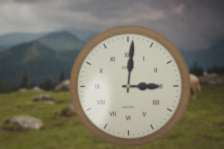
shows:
3,01
